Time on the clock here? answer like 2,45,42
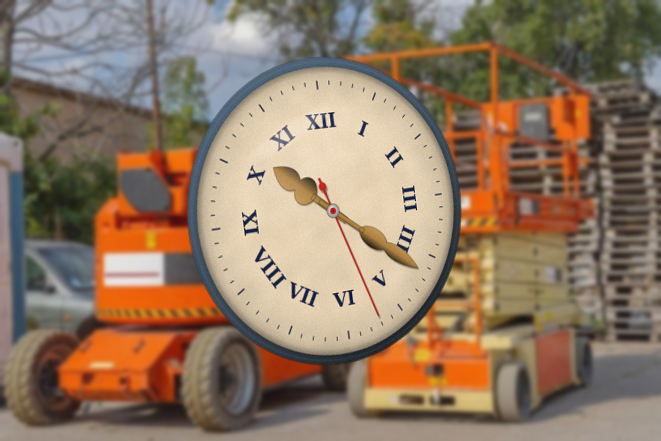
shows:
10,21,27
